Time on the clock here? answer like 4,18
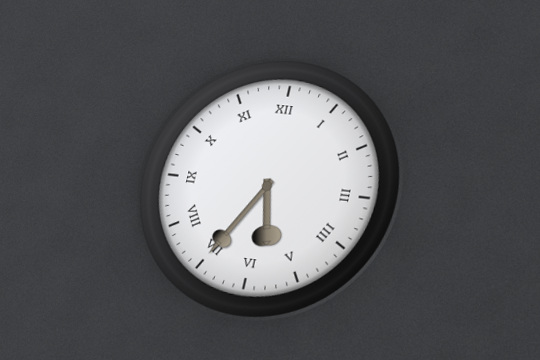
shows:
5,35
